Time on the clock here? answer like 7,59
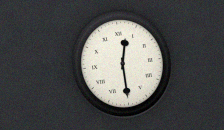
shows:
12,30
